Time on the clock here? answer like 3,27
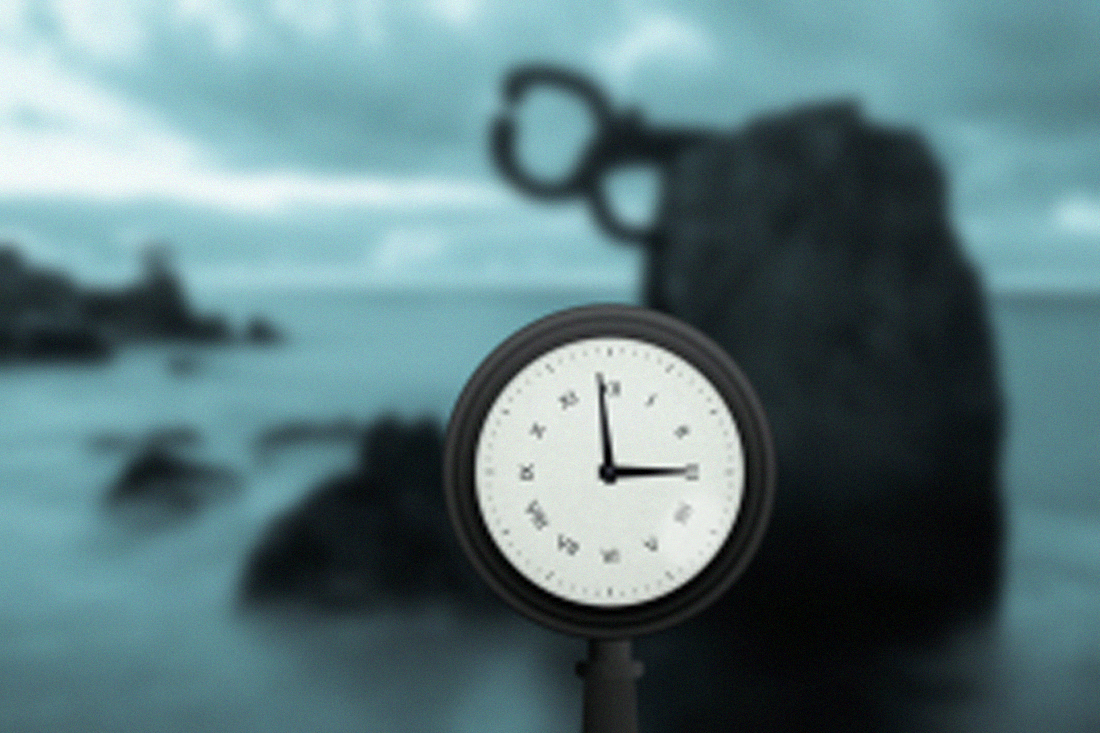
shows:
2,59
